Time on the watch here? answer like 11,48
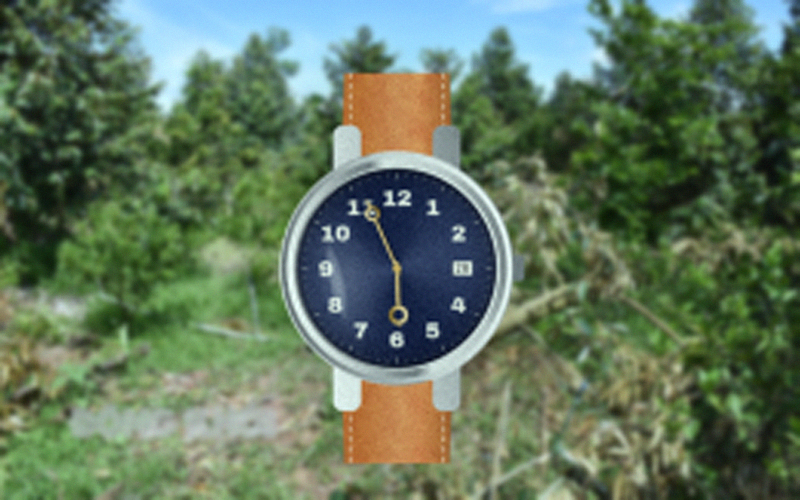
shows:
5,56
